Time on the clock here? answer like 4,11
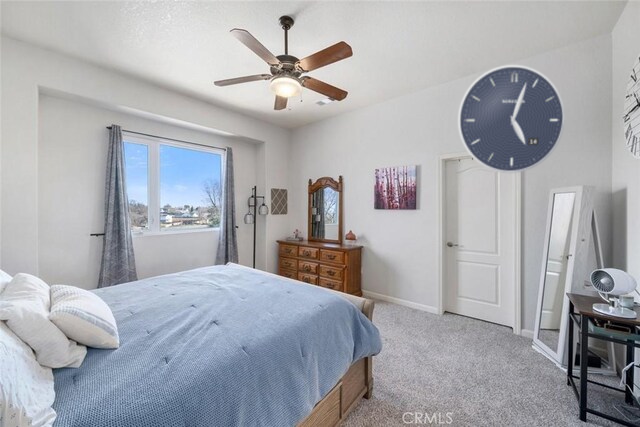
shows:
5,03
